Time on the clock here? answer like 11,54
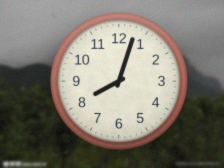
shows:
8,03
